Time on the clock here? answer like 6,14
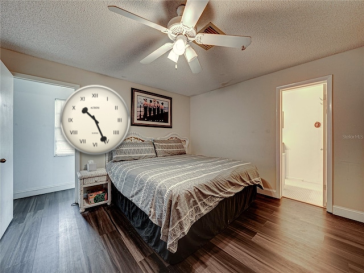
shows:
10,26
